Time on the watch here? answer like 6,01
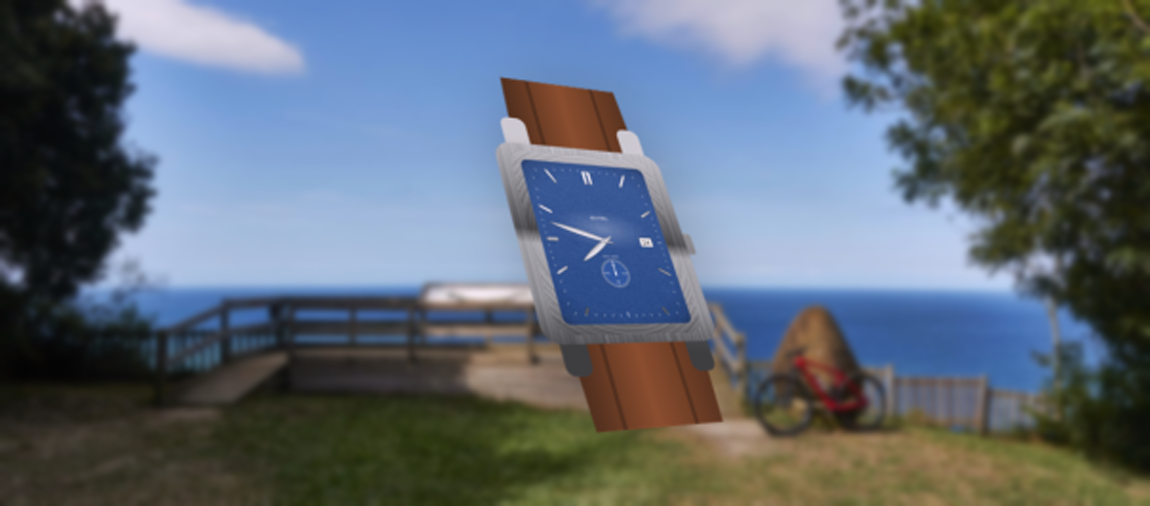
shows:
7,48
